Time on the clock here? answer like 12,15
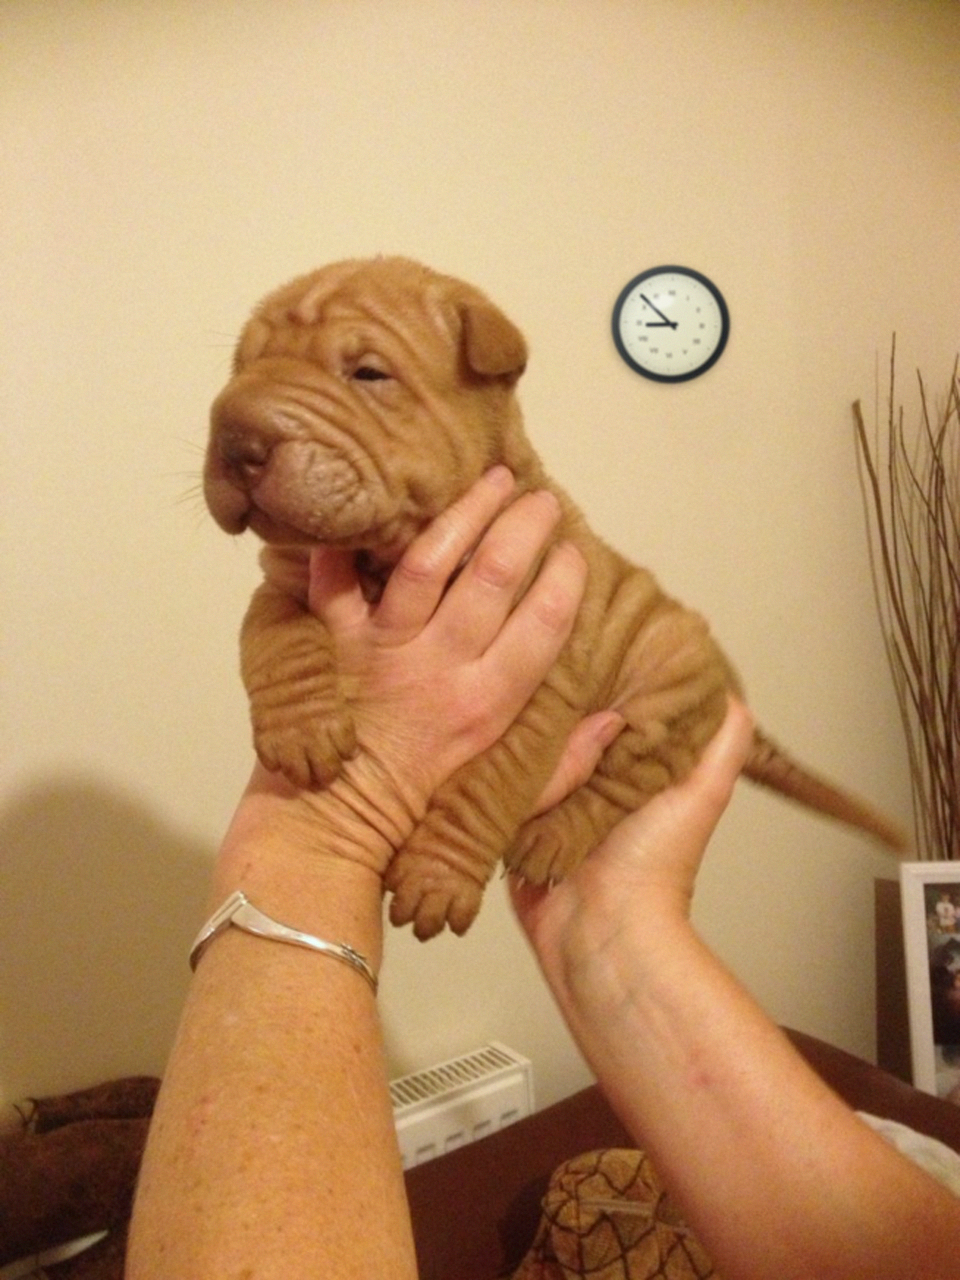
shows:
8,52
